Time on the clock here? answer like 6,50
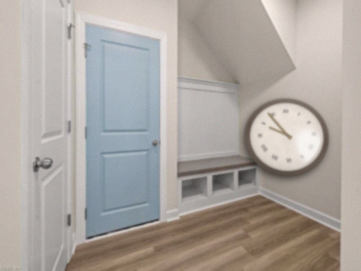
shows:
9,54
